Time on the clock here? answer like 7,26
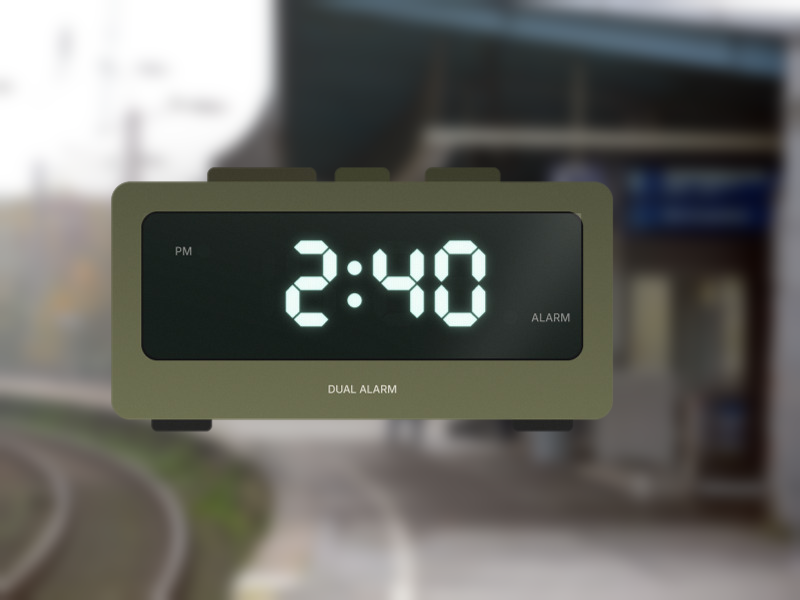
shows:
2,40
